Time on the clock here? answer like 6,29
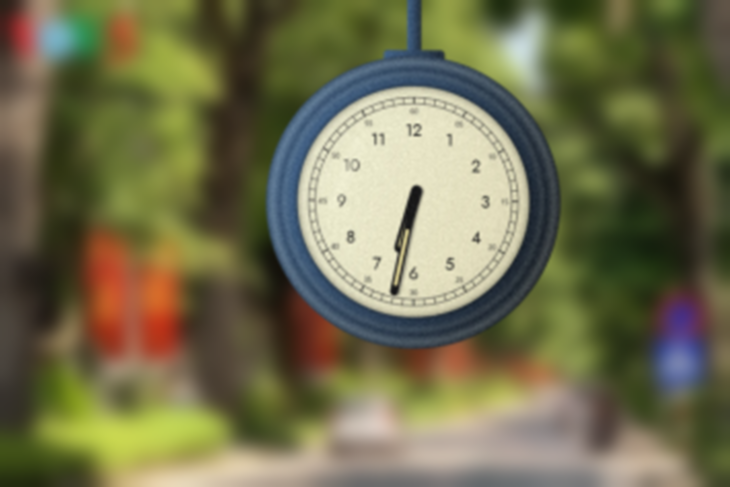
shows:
6,32
